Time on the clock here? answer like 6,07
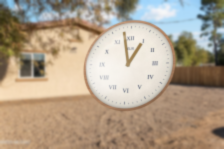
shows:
12,58
